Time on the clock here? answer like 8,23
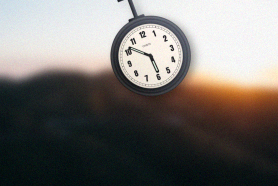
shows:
5,52
